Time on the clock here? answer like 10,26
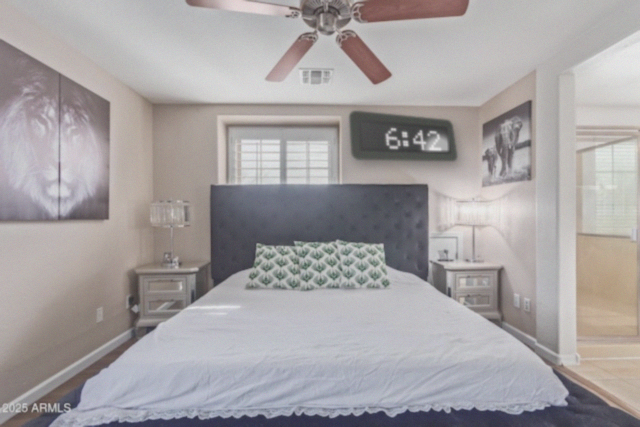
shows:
6,42
